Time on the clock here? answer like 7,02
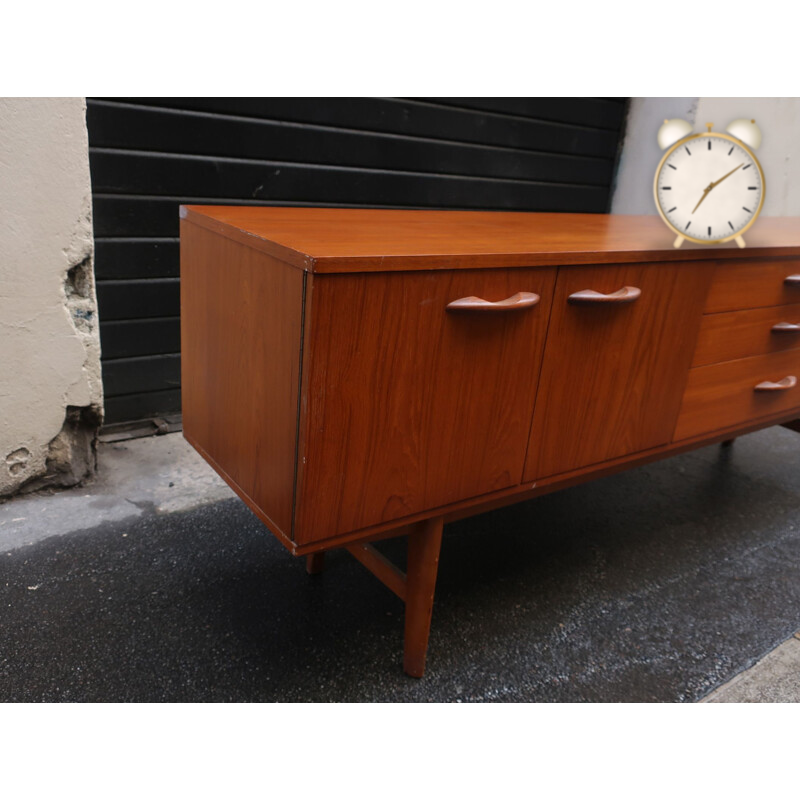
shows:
7,09
